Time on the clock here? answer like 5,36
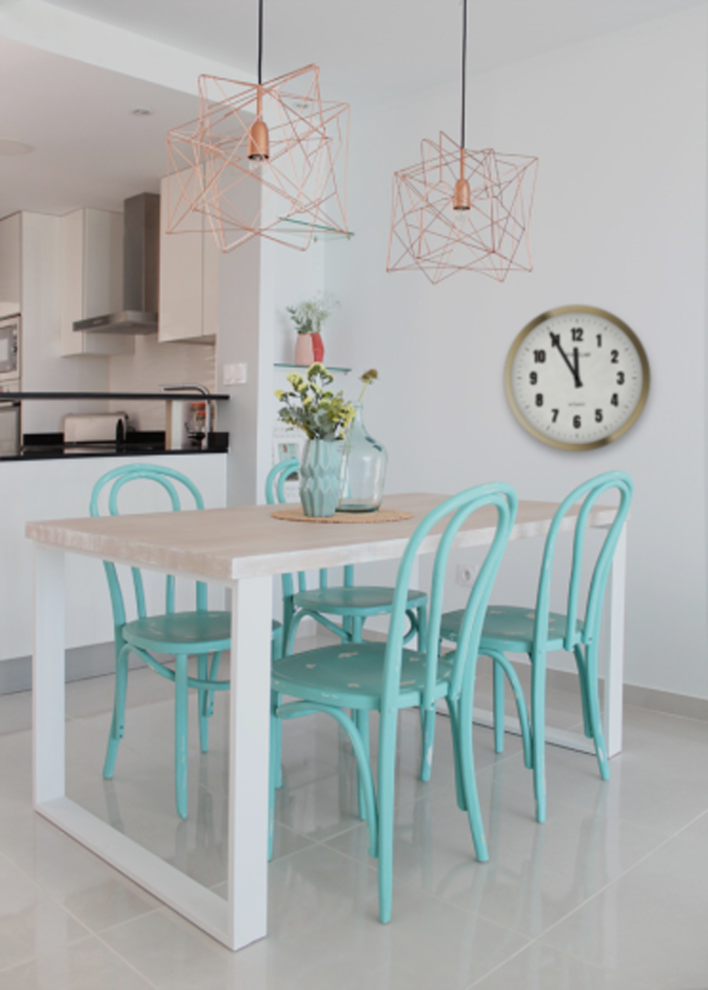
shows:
11,55
